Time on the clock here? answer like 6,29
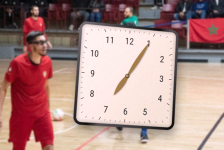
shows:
7,05
